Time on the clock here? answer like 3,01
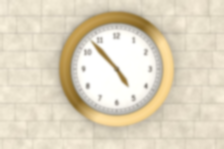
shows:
4,53
